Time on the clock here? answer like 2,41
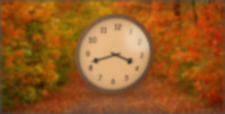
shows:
3,42
